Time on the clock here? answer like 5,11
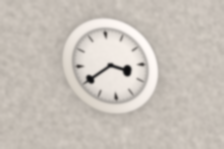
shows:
3,40
